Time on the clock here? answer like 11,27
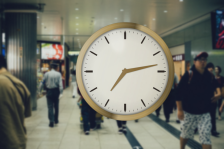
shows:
7,13
